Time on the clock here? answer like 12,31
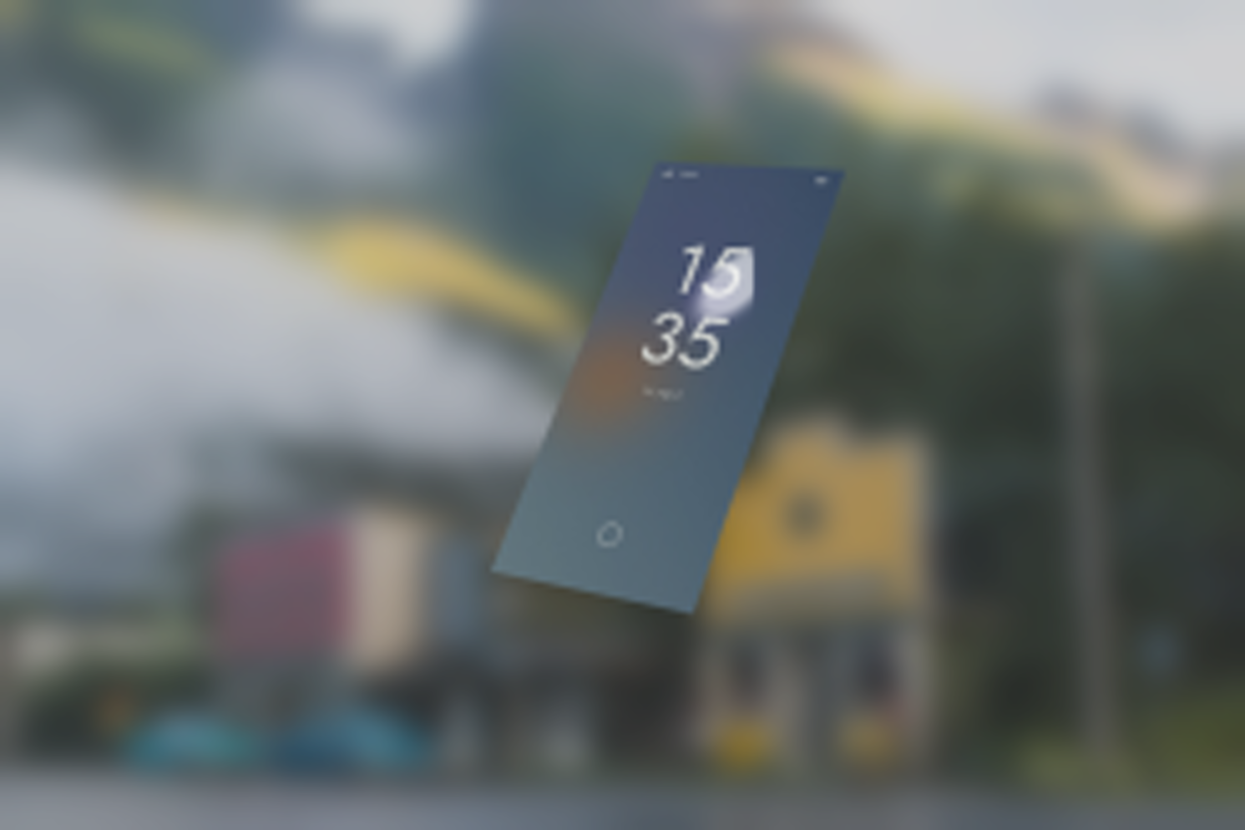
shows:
15,35
